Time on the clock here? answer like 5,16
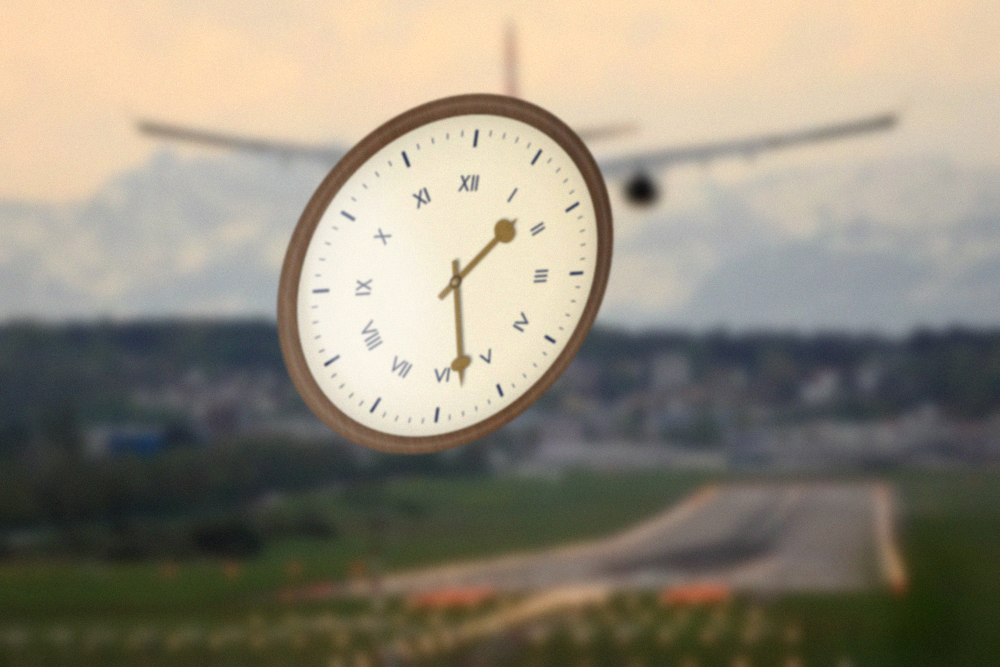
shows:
1,28
